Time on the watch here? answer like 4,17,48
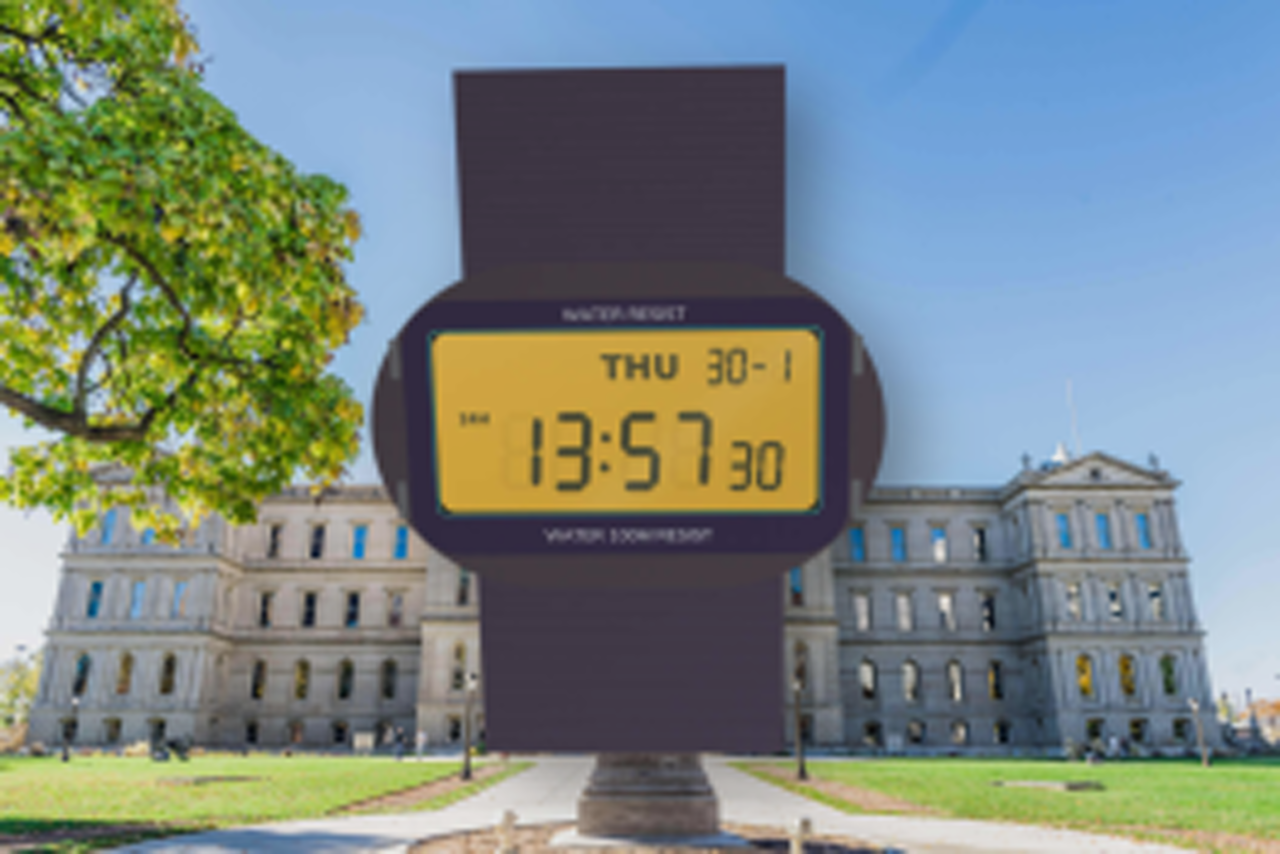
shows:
13,57,30
